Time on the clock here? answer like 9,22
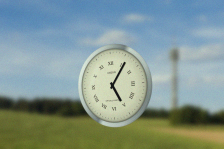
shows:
5,06
